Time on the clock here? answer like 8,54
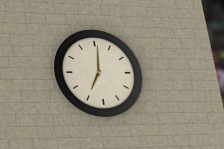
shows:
7,01
